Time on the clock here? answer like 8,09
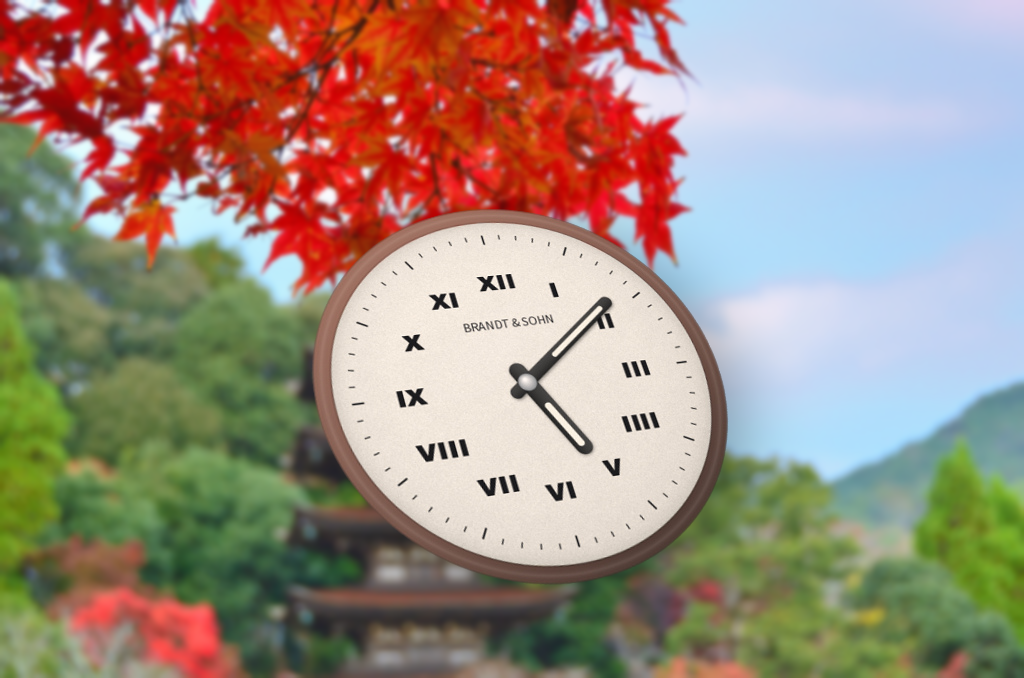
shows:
5,09
